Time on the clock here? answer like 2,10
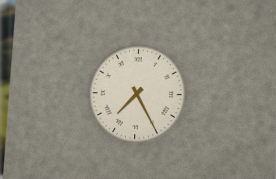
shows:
7,25
